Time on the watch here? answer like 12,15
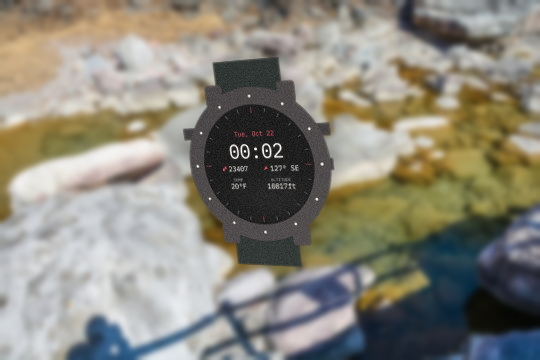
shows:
0,02
